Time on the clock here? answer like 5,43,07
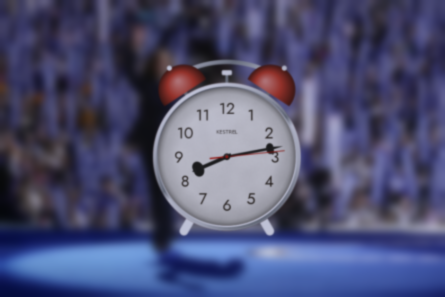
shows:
8,13,14
